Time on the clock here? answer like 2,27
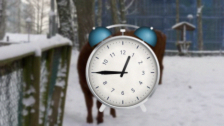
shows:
12,45
